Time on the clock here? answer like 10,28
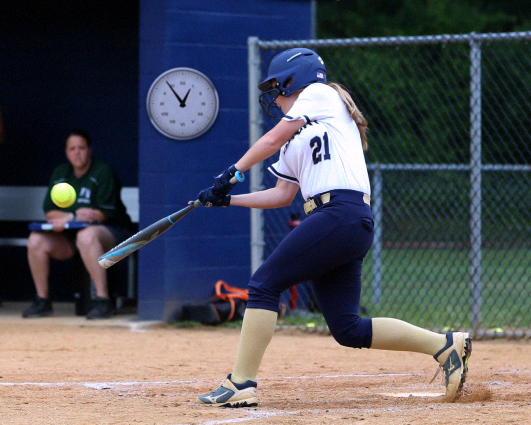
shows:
12,54
